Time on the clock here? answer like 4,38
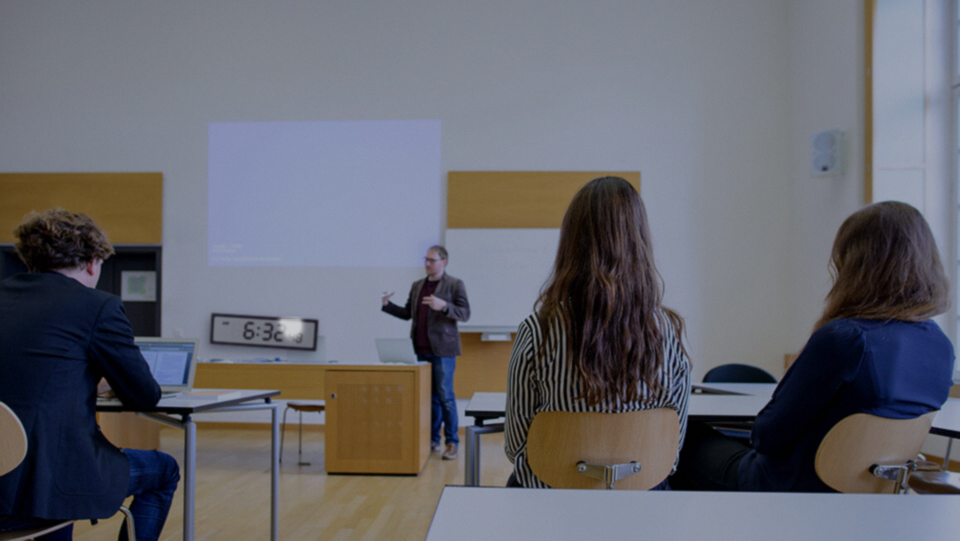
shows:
6,32
